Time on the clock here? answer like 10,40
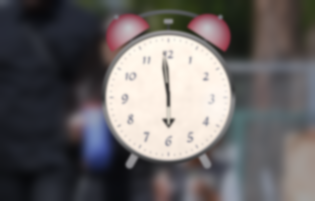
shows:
5,59
